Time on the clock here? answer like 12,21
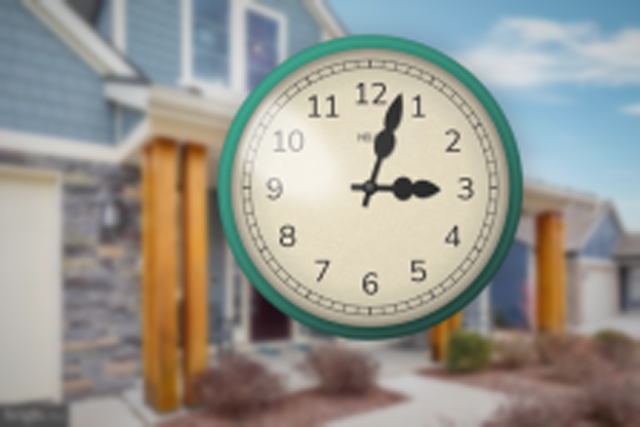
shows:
3,03
